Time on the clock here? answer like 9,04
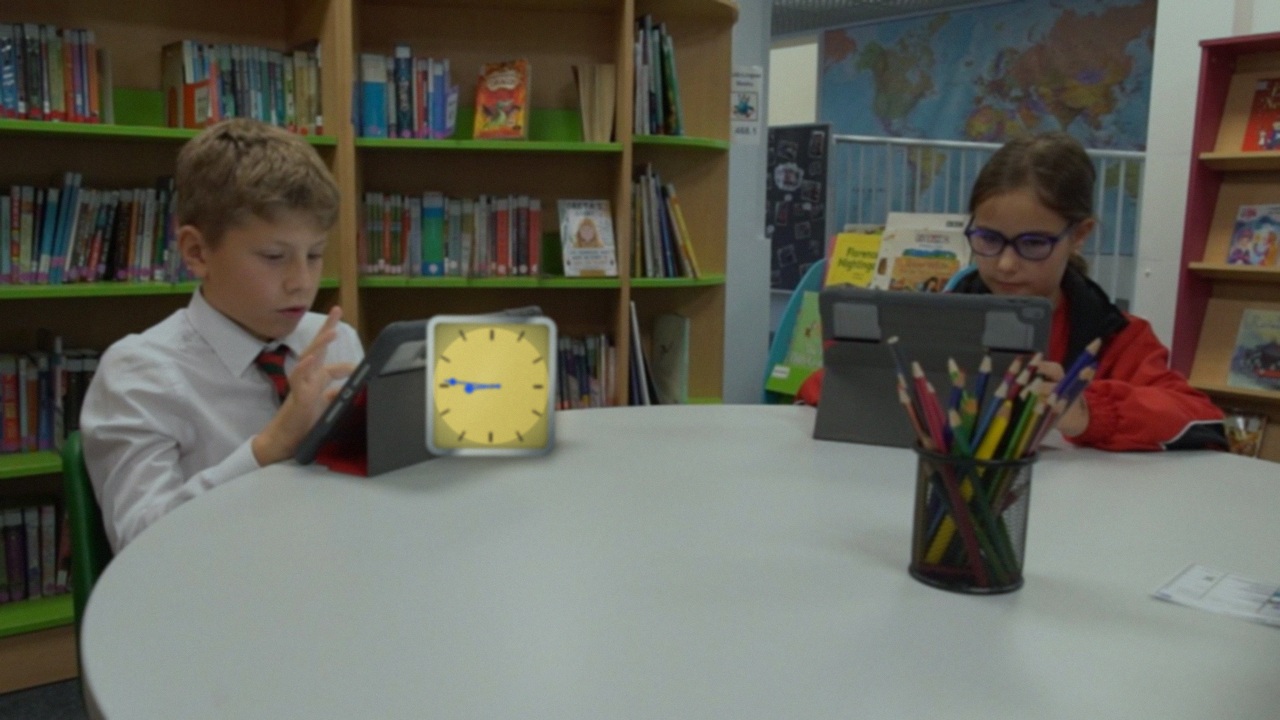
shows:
8,46
